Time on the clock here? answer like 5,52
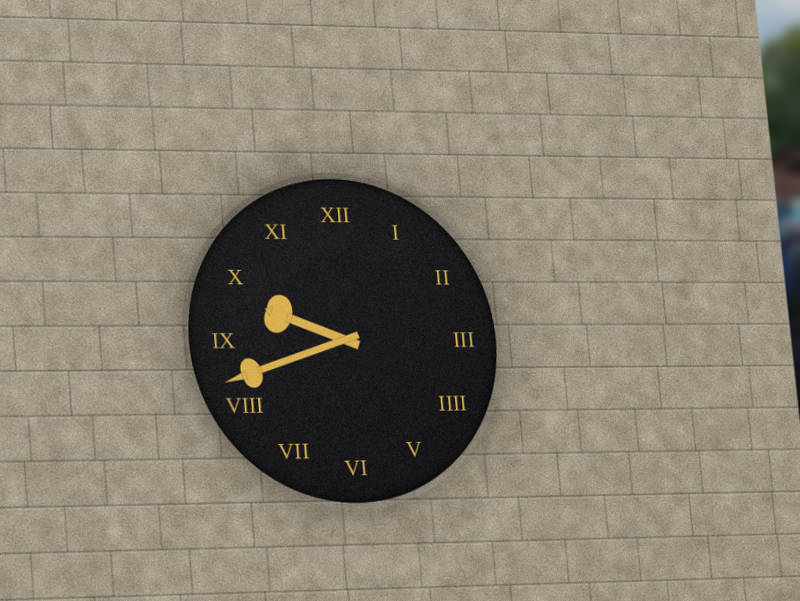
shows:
9,42
